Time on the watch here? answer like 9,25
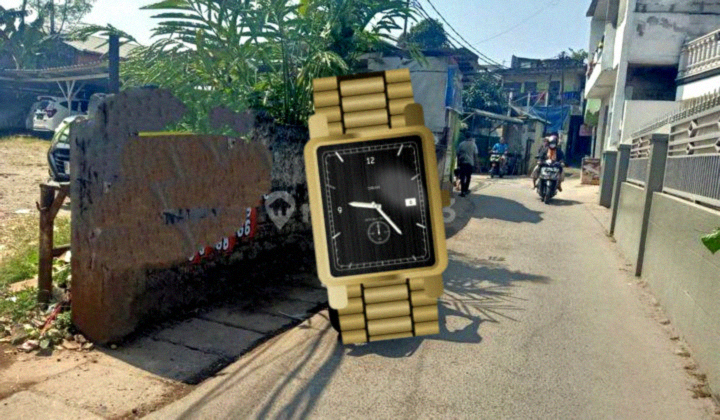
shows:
9,24
